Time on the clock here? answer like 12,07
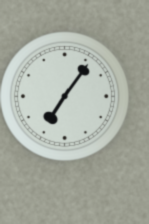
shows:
7,06
